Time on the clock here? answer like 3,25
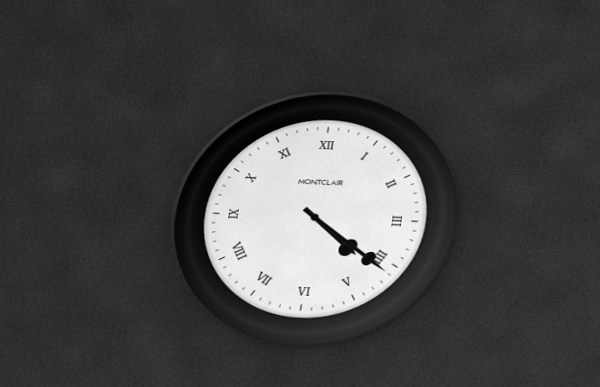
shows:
4,21
